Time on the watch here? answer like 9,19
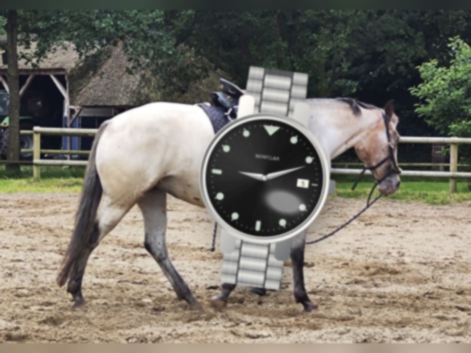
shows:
9,11
